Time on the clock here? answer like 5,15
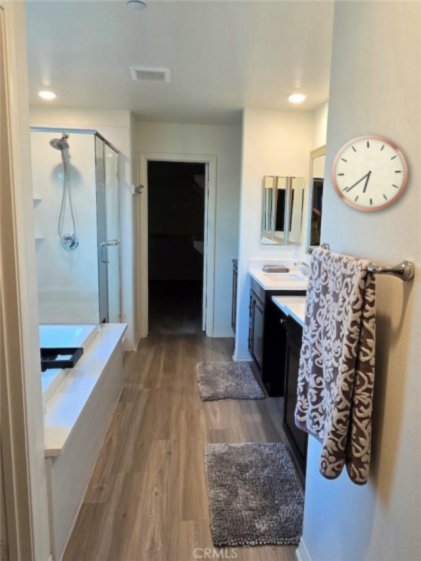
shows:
6,39
